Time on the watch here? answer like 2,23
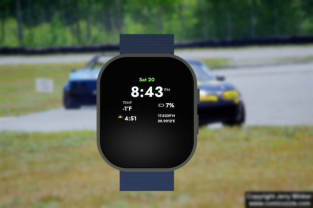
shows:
8,43
